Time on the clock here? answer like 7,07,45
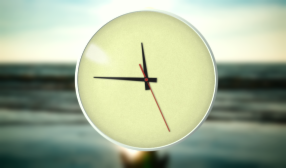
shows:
11,45,26
